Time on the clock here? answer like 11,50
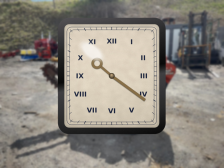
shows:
10,21
